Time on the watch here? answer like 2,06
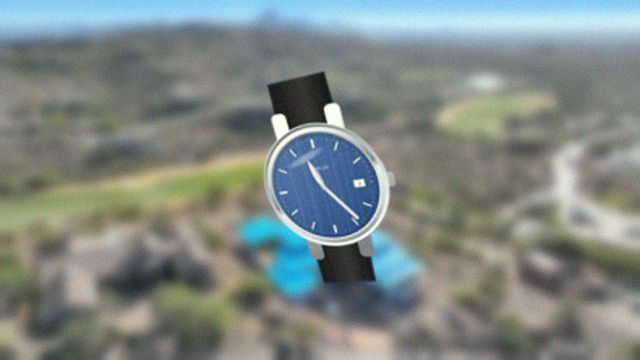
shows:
11,24
